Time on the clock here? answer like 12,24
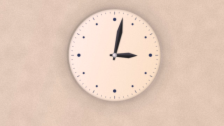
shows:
3,02
